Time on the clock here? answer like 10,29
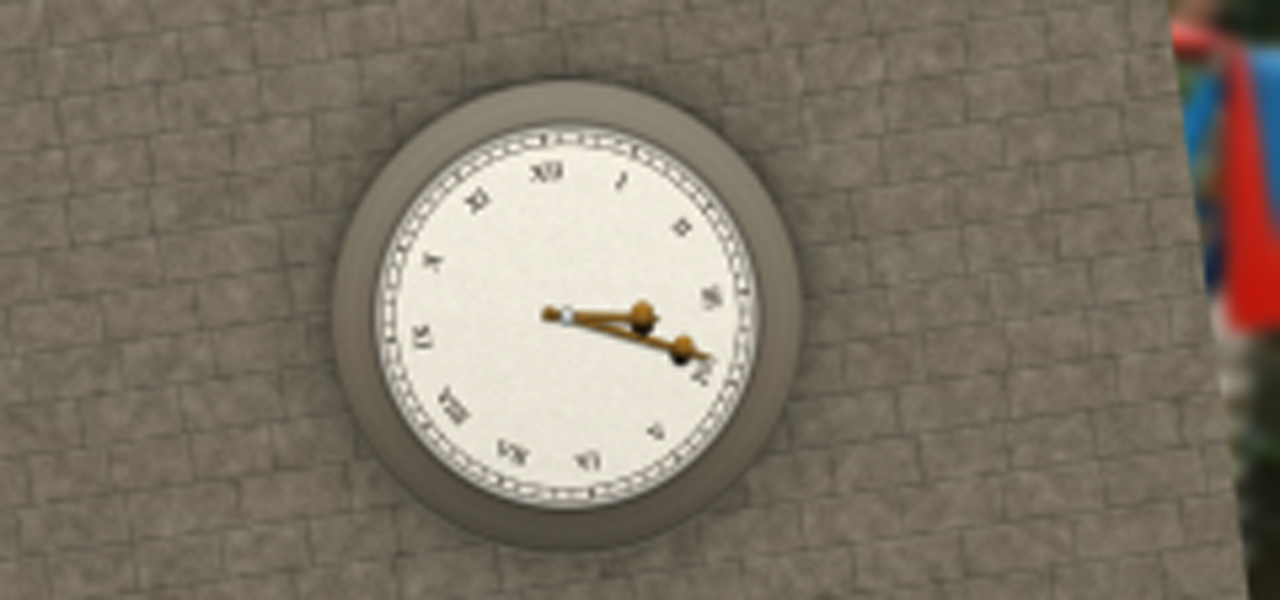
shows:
3,19
